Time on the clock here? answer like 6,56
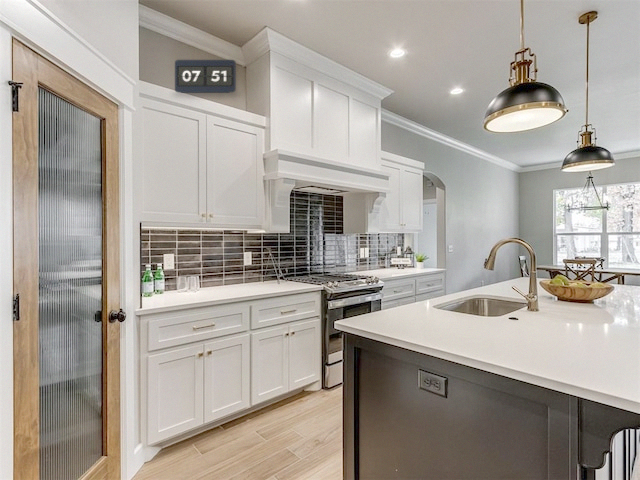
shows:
7,51
